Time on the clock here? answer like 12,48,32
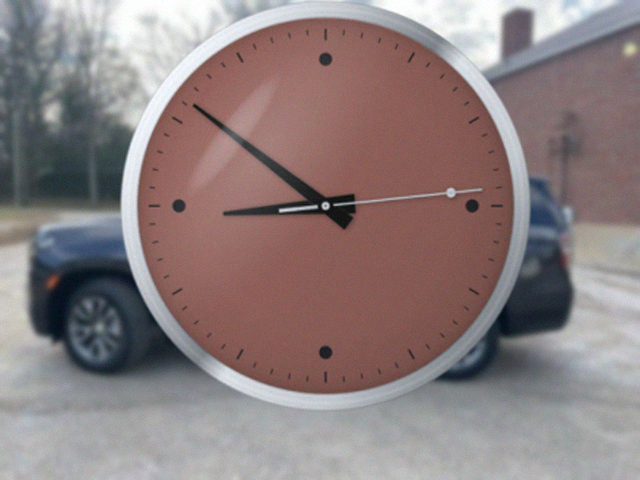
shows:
8,51,14
